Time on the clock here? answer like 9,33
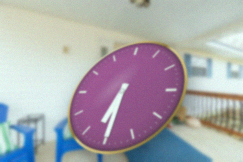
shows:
6,30
